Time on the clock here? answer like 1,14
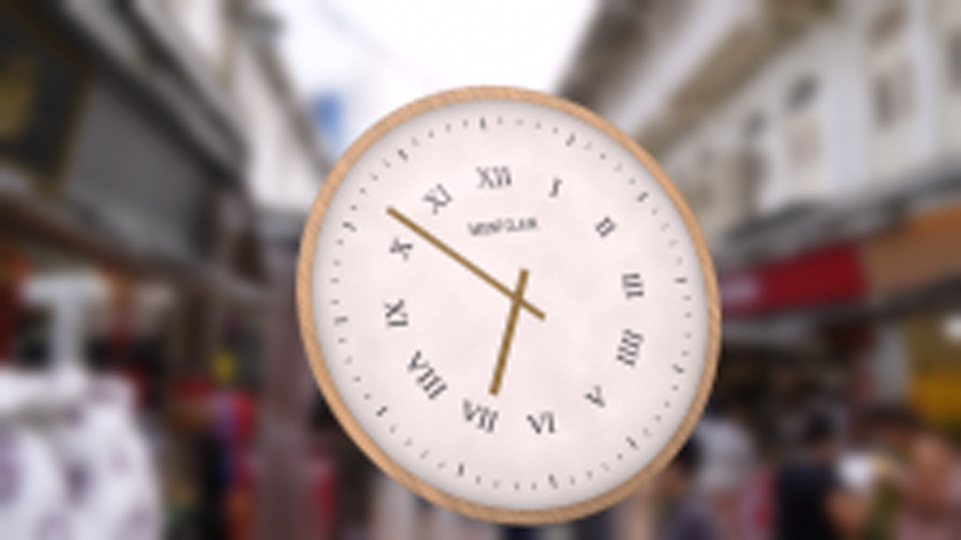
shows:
6,52
